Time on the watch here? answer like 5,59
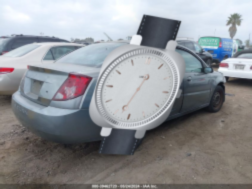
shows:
12,33
